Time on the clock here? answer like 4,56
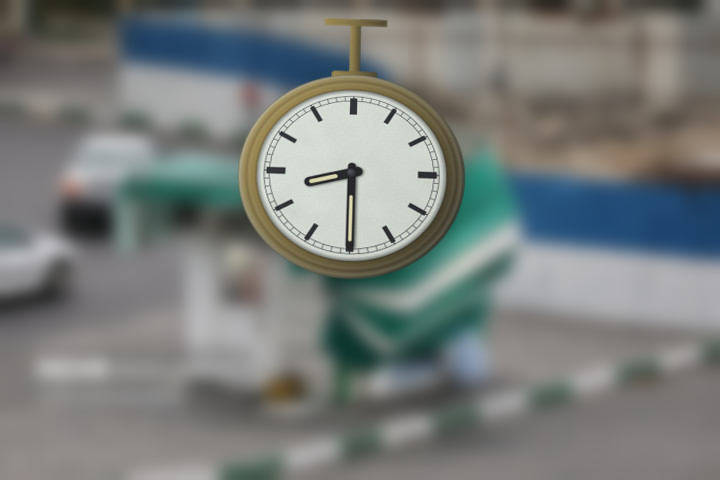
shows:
8,30
